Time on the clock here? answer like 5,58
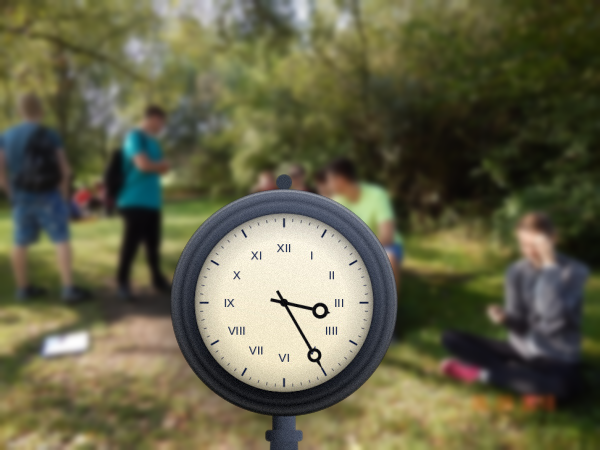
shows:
3,25
